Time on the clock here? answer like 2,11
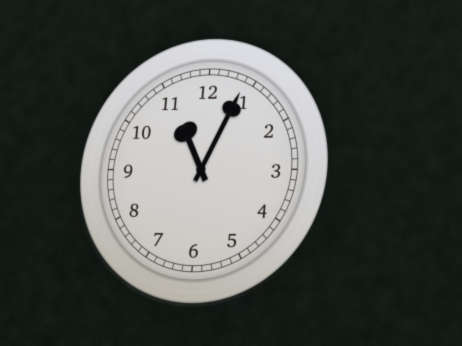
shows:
11,04
